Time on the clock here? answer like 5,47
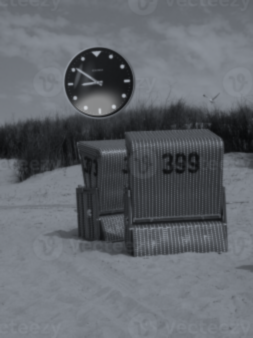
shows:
8,51
